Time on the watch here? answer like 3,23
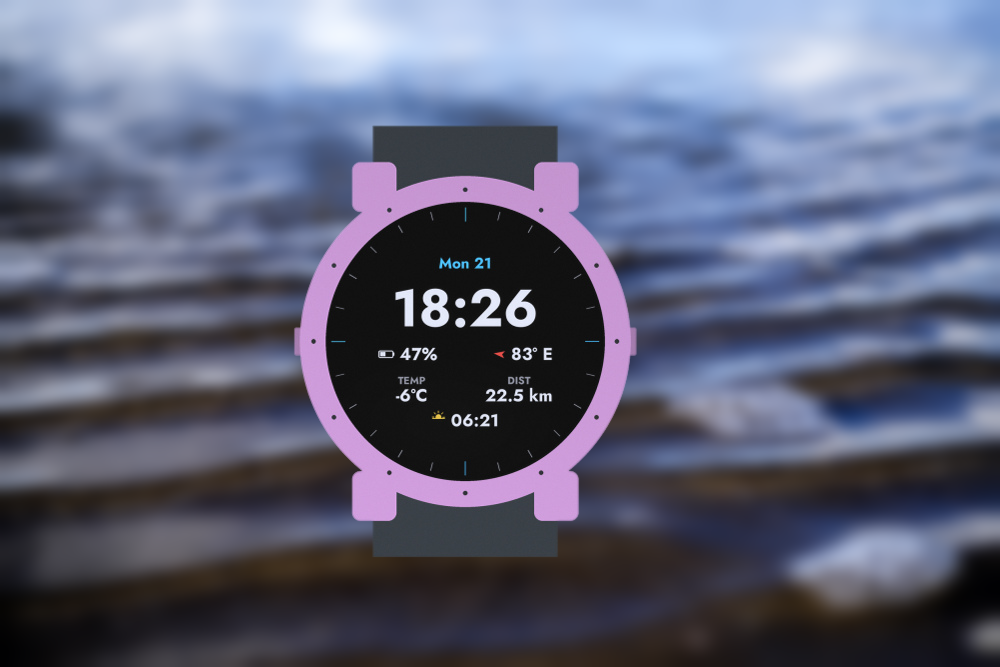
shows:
18,26
